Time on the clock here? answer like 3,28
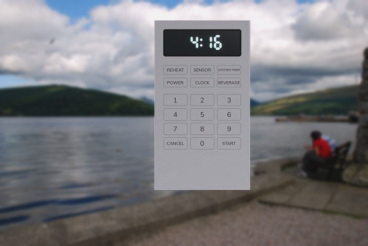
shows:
4,16
